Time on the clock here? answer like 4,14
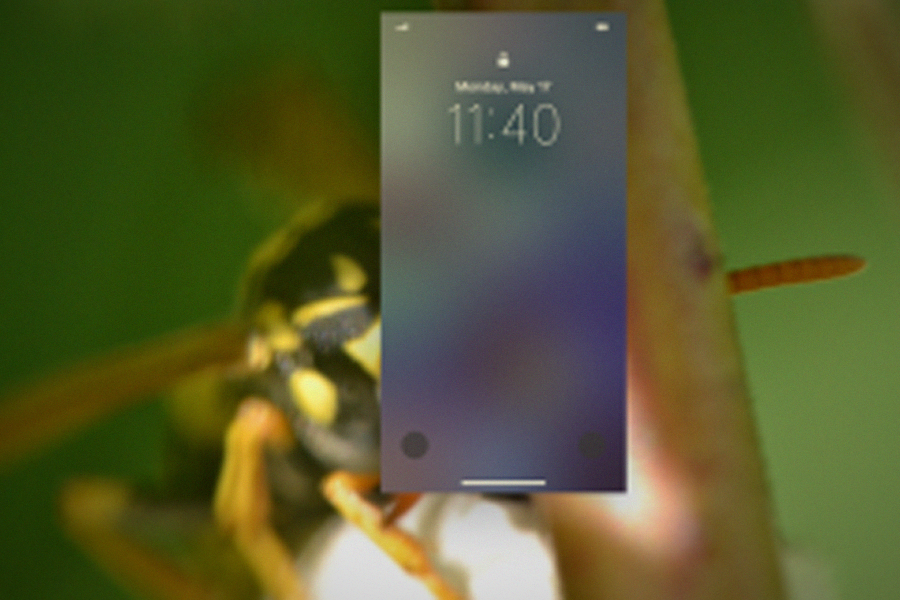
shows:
11,40
